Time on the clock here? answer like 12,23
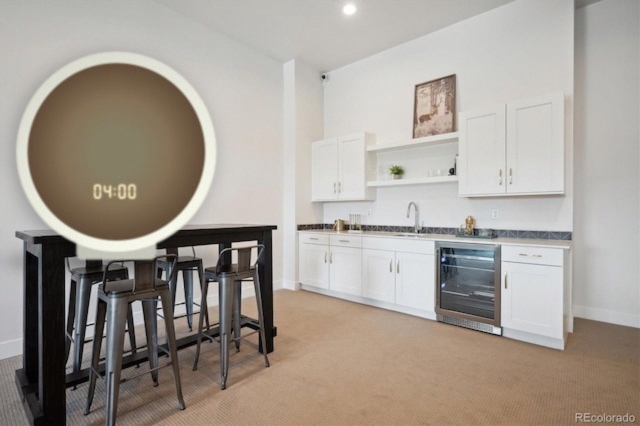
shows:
4,00
